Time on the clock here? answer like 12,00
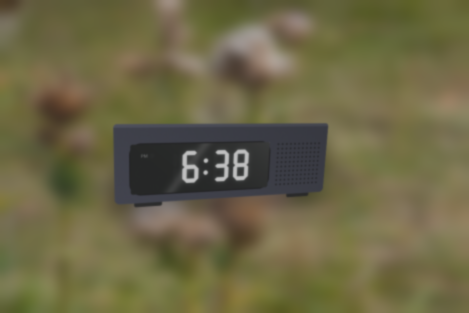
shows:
6,38
